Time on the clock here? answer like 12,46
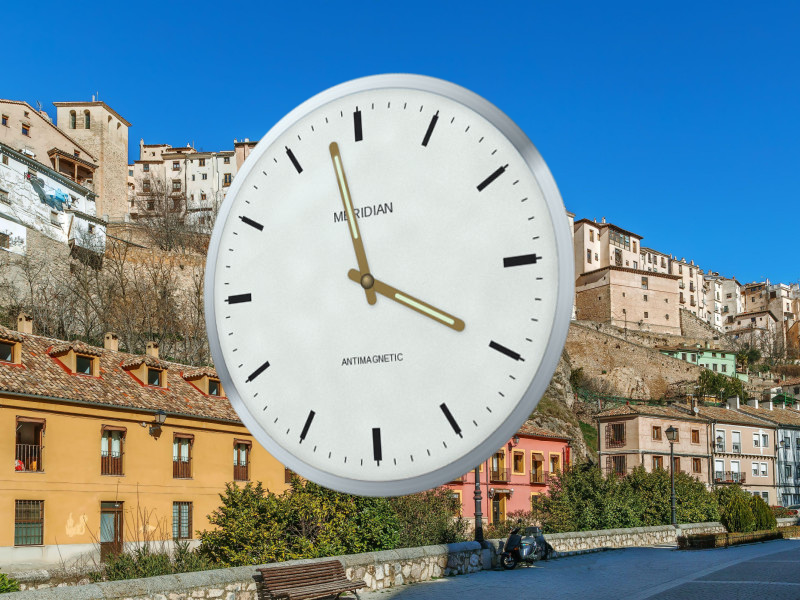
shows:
3,58
